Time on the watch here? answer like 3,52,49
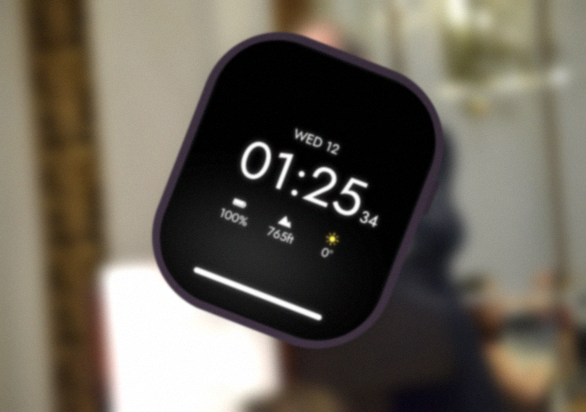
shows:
1,25,34
